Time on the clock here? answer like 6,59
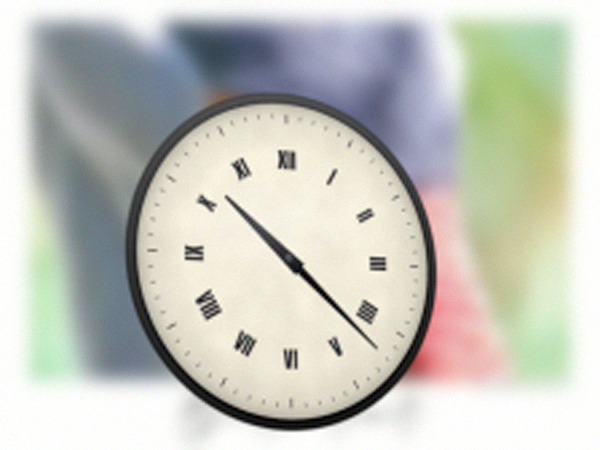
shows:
10,22
